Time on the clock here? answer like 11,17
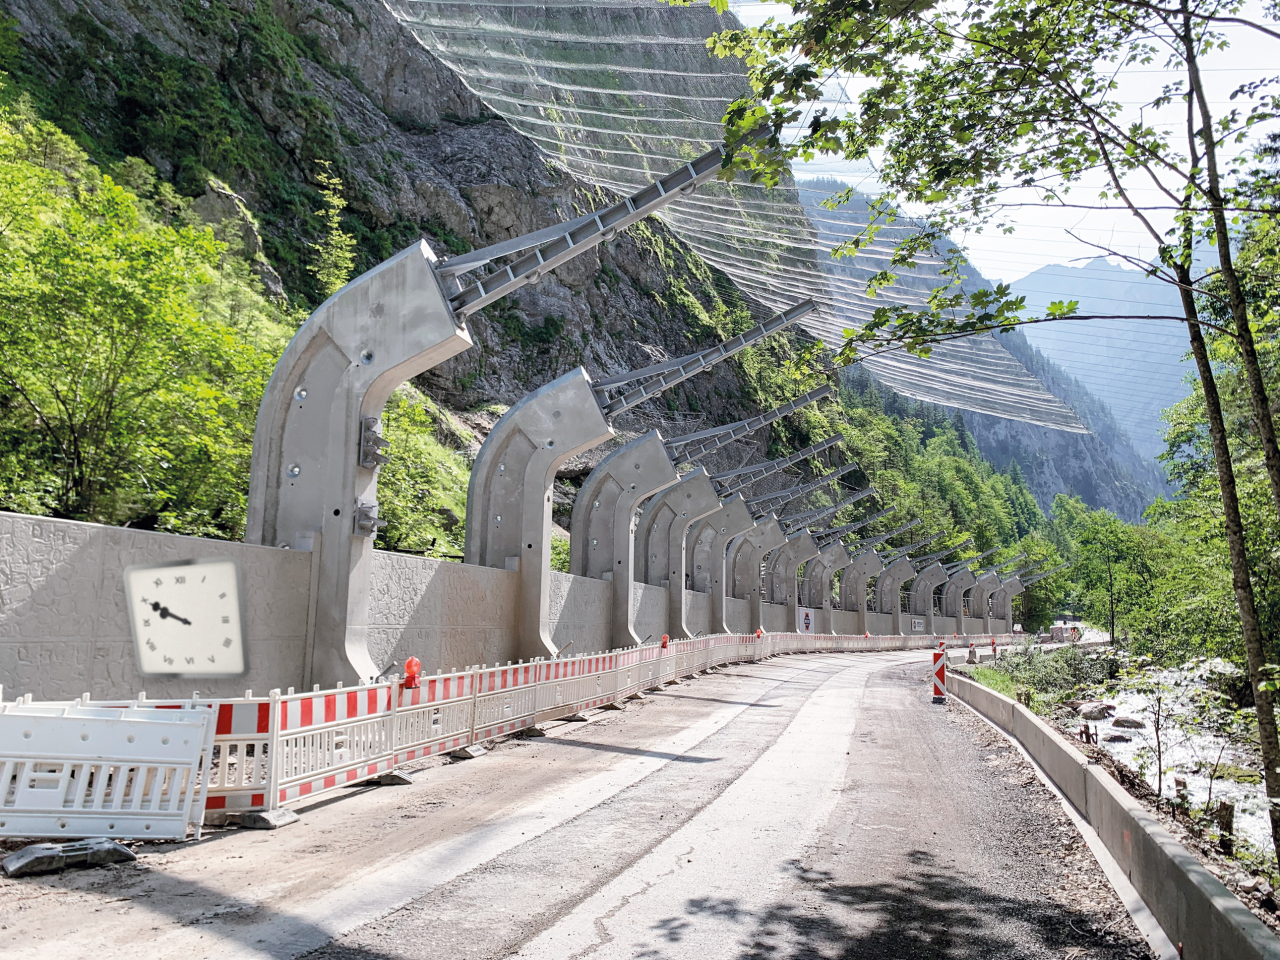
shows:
9,50
